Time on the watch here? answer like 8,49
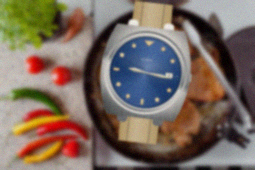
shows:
9,16
